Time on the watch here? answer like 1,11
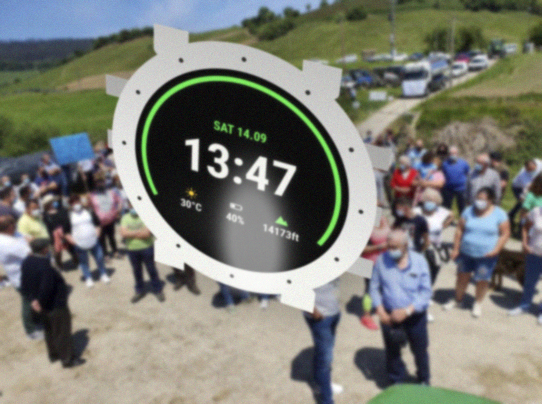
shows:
13,47
